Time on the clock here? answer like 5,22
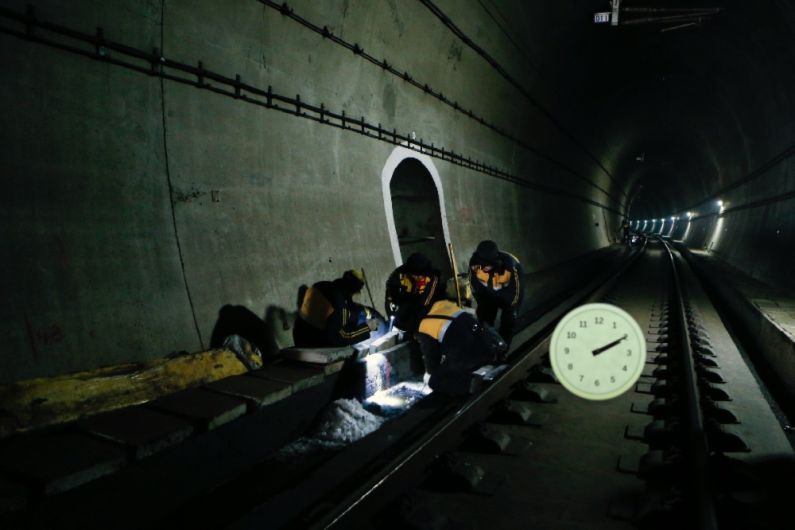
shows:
2,10
